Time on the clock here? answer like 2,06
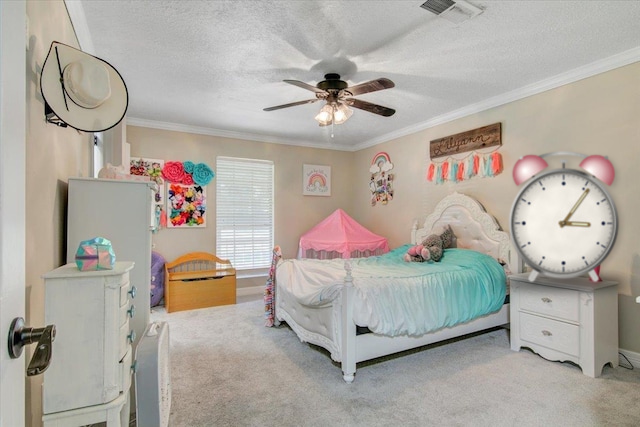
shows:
3,06
